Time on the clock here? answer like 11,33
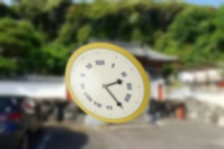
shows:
2,25
